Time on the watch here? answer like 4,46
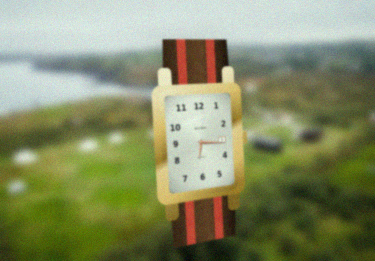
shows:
6,16
